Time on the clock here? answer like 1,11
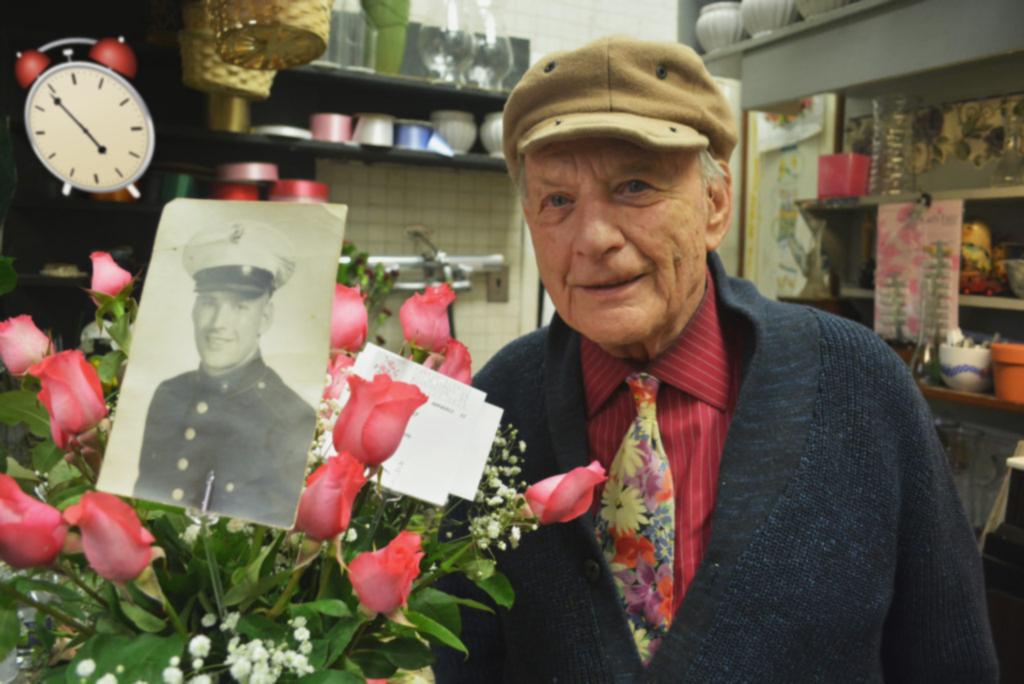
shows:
4,54
